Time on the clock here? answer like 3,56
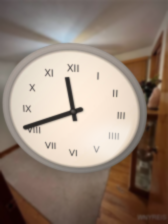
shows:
11,41
